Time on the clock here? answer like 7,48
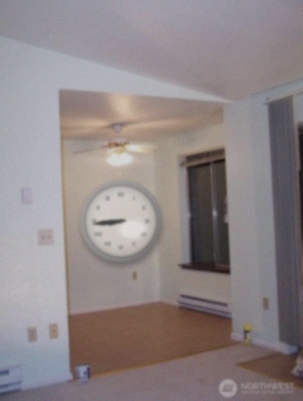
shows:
8,44
